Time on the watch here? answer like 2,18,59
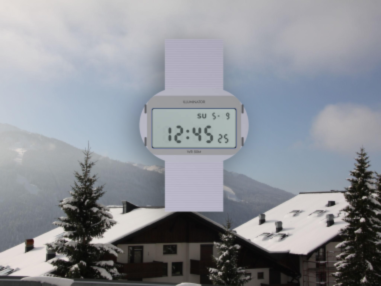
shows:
12,45,25
